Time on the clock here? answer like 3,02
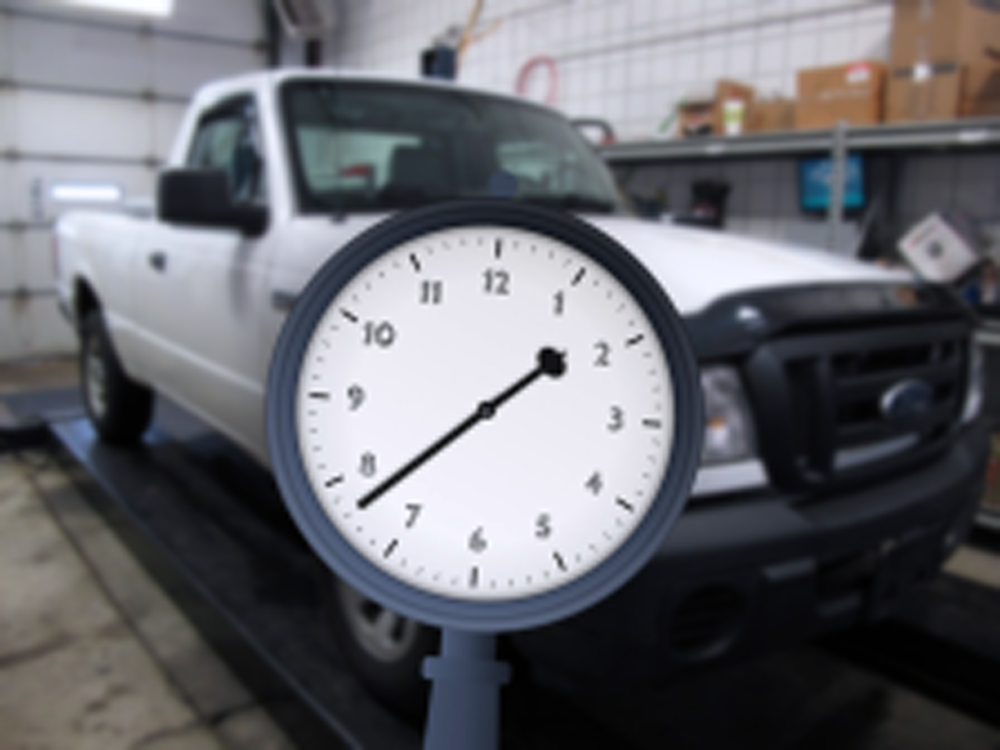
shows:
1,38
